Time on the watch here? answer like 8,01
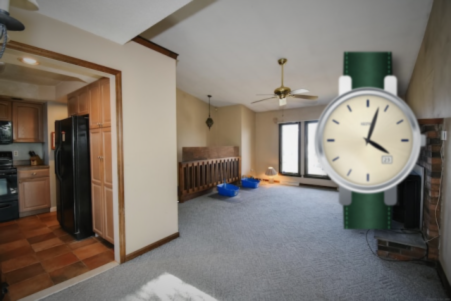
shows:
4,03
